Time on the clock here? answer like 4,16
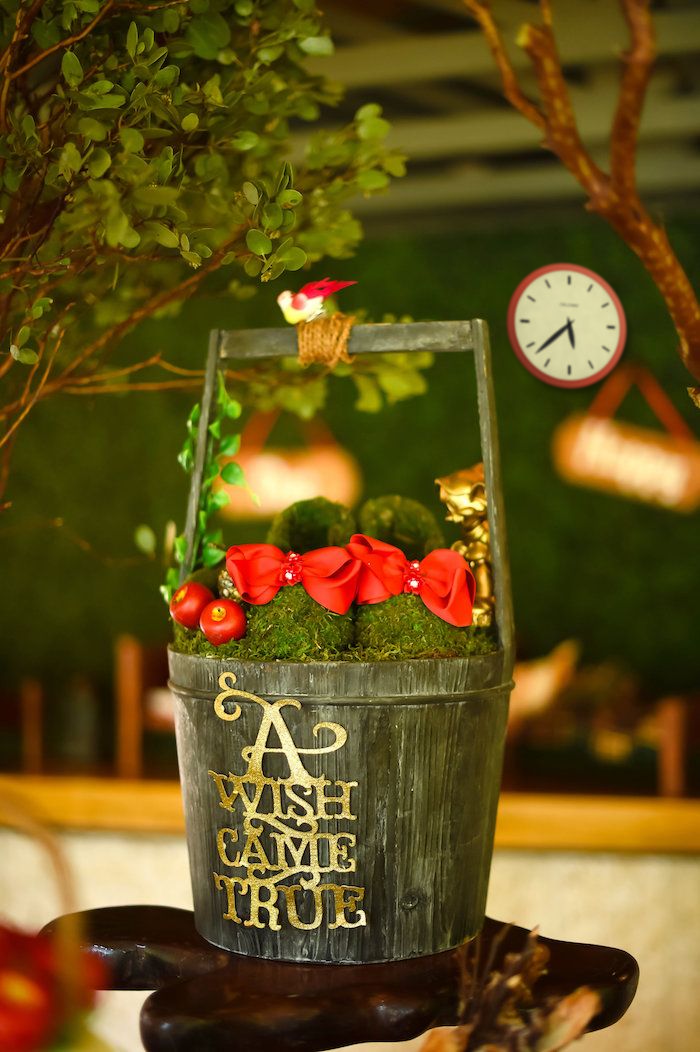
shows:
5,38
